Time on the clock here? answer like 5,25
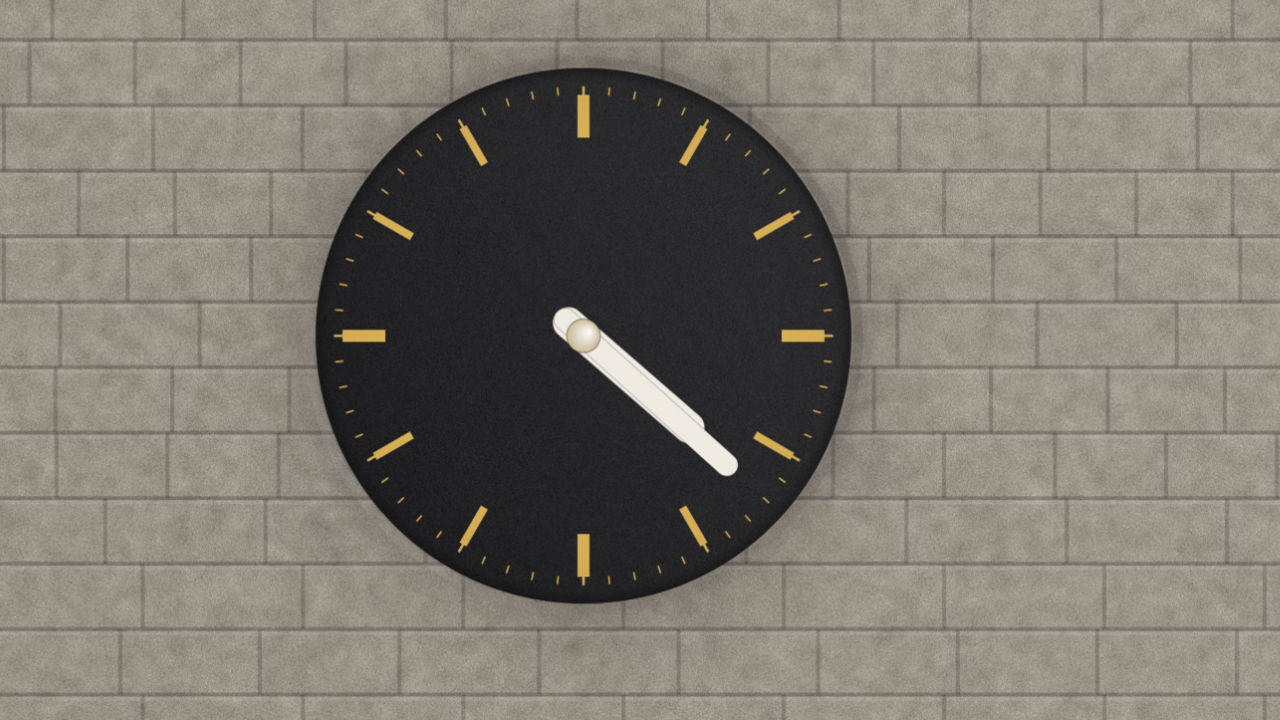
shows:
4,22
